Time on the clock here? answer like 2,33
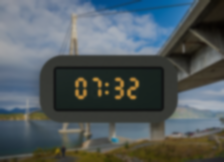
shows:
7,32
